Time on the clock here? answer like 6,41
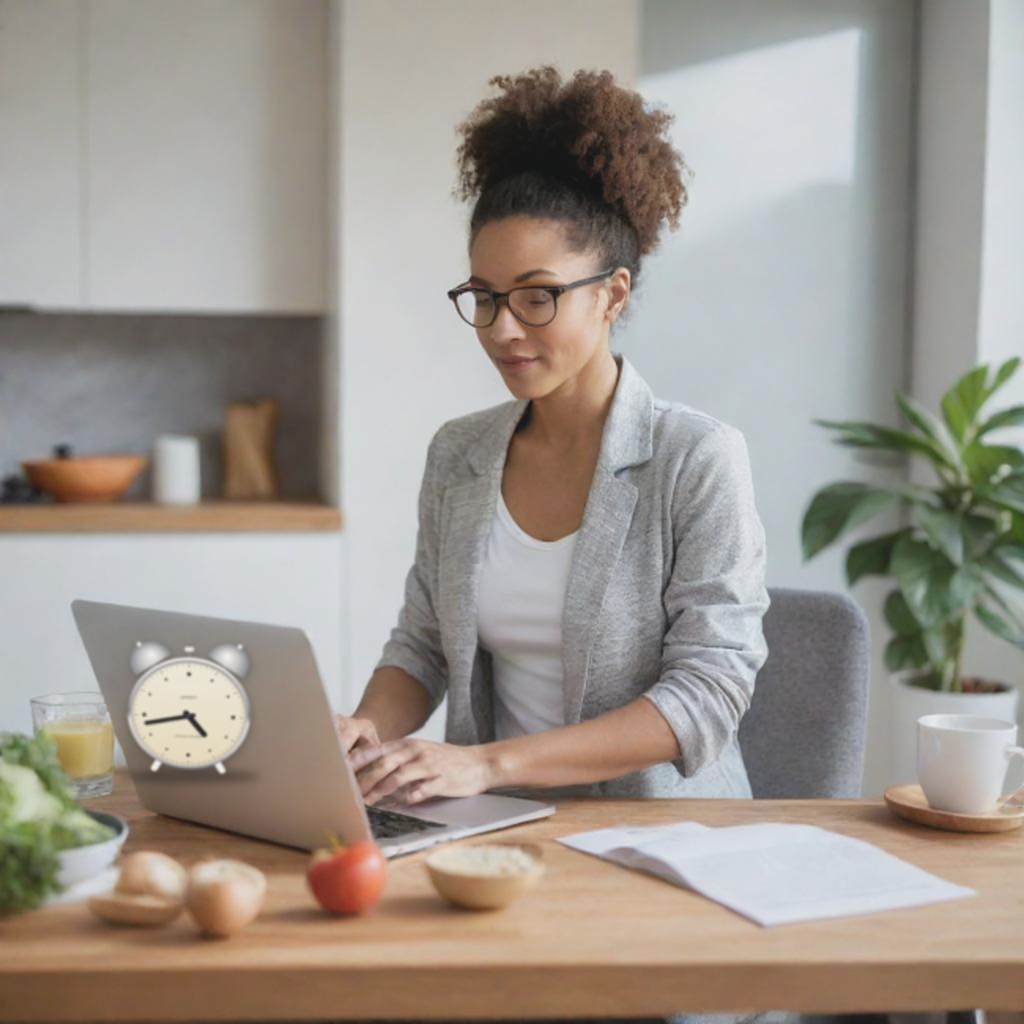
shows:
4,43
